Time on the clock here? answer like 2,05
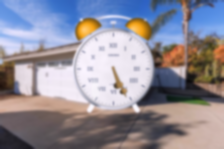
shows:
5,26
